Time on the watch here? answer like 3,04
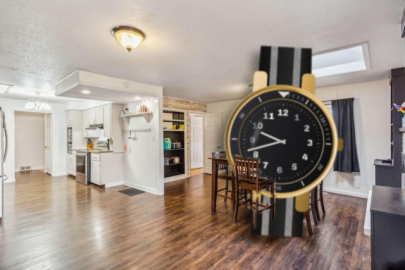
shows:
9,42
